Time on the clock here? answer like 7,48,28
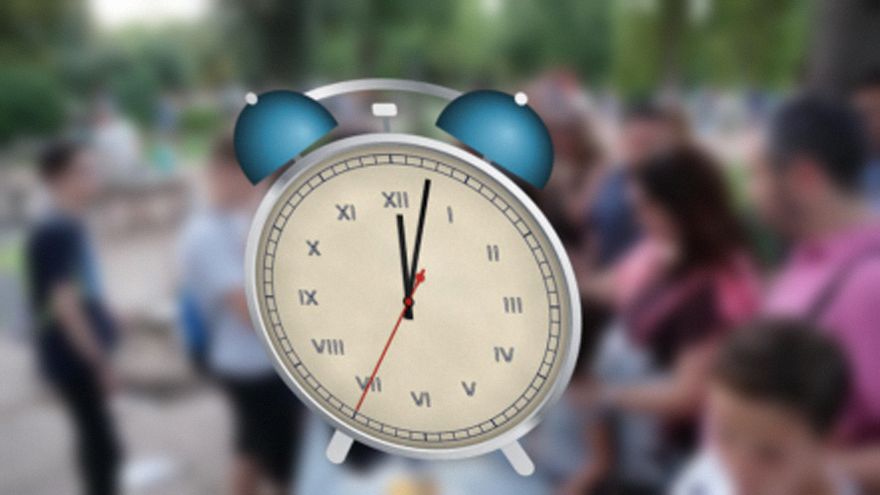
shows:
12,02,35
